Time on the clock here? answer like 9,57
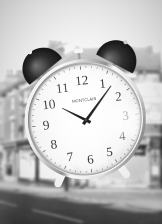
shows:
10,07
